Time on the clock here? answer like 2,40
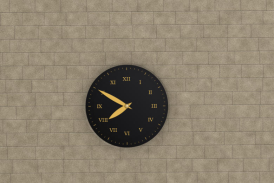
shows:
7,50
